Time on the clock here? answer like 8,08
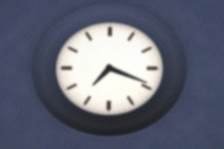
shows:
7,19
